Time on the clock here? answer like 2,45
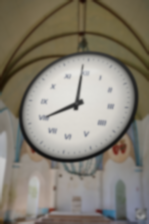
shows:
7,59
